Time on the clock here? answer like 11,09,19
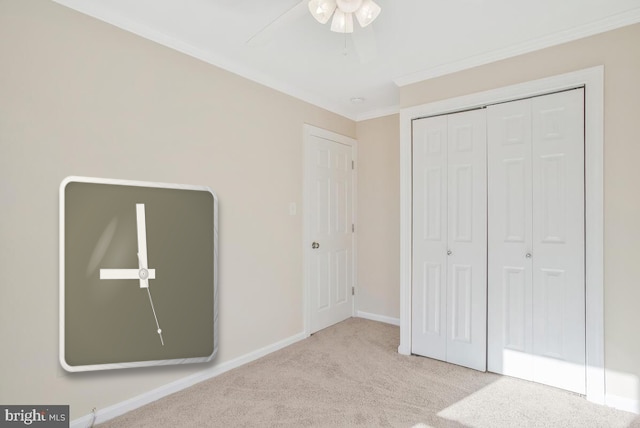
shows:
8,59,27
